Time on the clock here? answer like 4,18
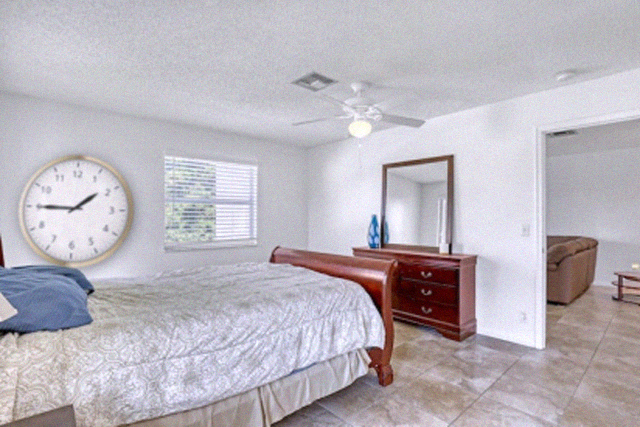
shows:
1,45
